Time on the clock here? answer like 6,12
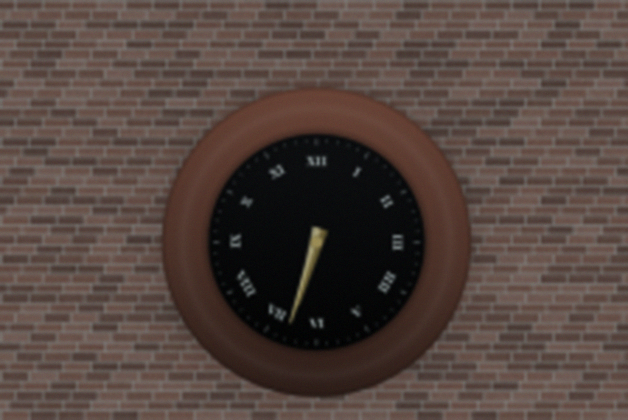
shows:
6,33
